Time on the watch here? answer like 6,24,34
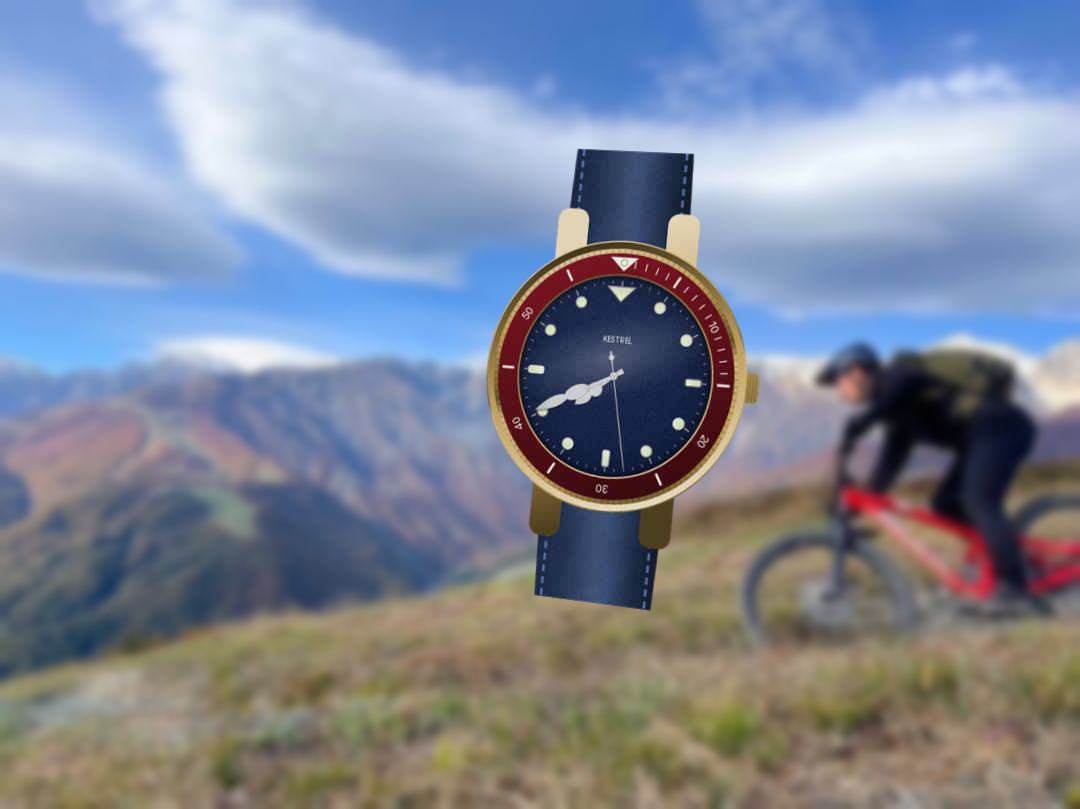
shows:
7,40,28
